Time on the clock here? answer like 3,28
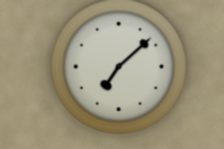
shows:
7,08
